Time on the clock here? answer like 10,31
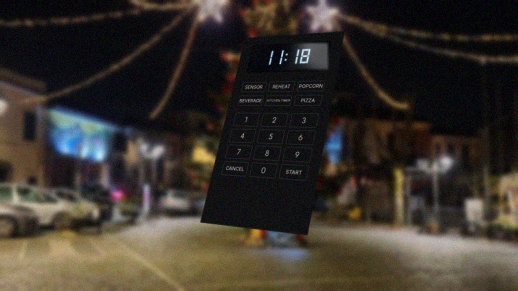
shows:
11,18
